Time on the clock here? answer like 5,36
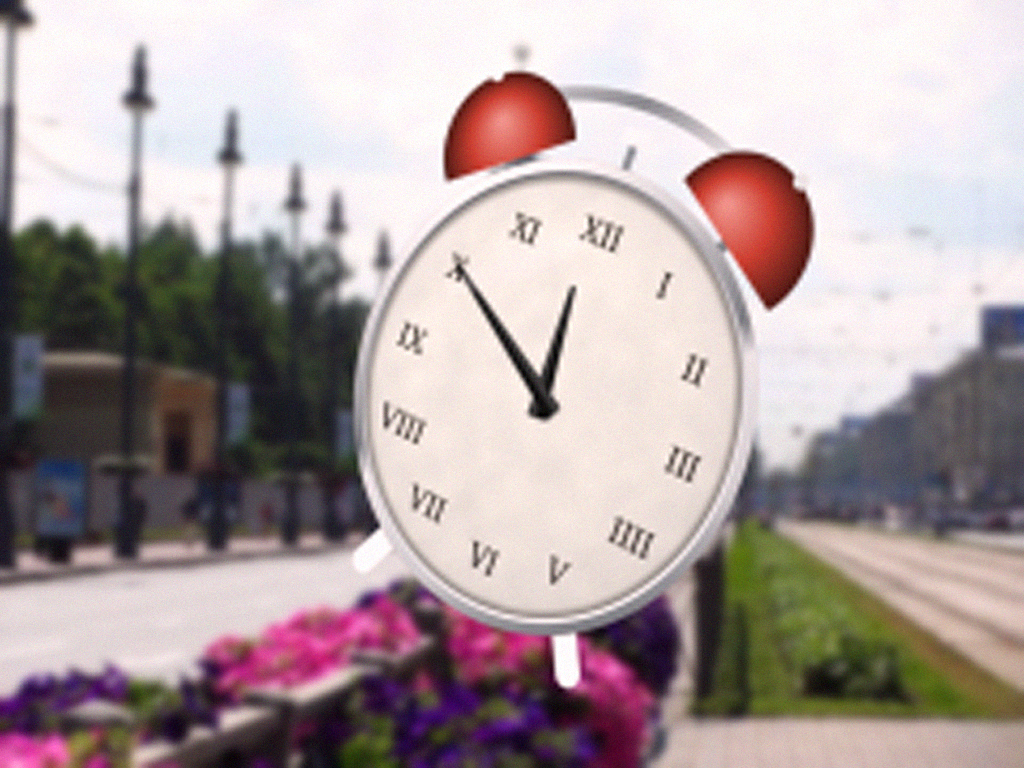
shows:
11,50
